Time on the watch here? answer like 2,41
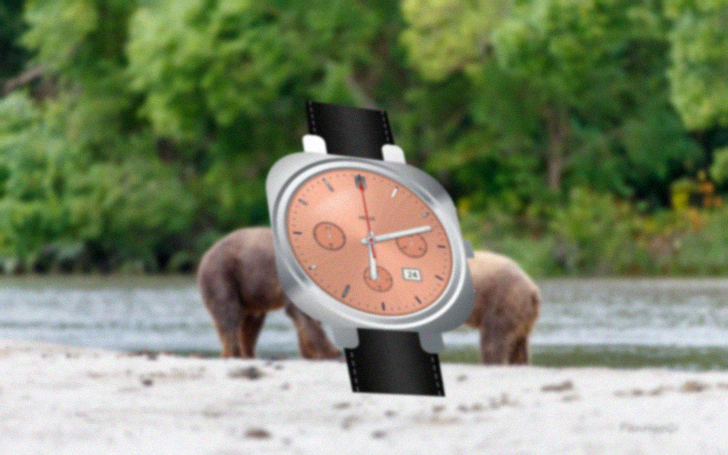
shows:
6,12
